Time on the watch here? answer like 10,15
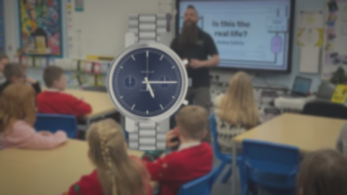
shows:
5,15
